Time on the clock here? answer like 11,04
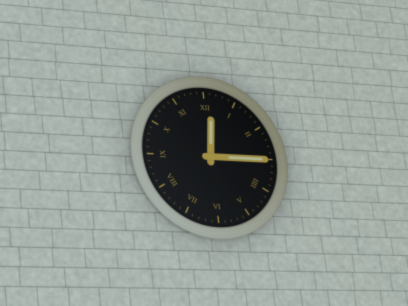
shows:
12,15
